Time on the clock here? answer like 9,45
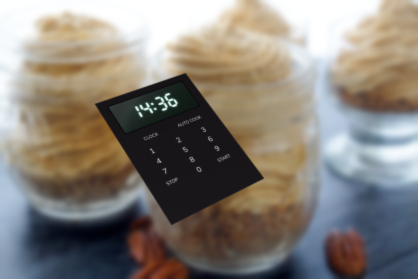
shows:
14,36
